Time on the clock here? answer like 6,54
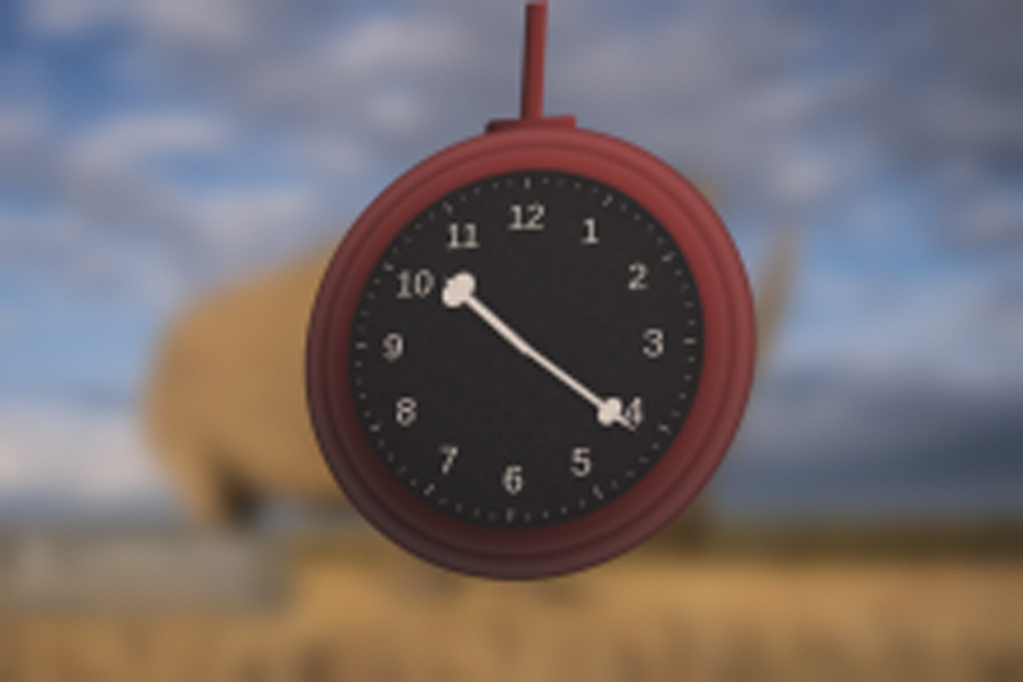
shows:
10,21
